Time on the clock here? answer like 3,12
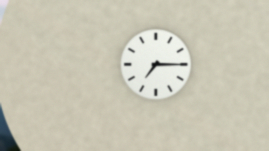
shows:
7,15
